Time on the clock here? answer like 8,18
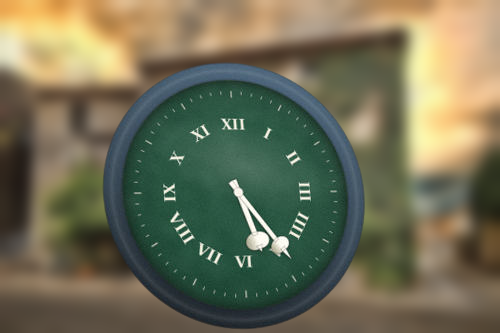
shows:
5,24
